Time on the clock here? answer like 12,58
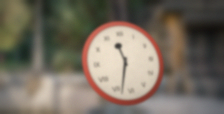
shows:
11,33
